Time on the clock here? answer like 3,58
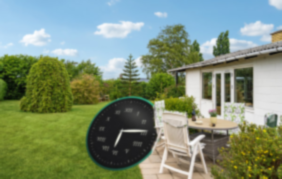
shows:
6,14
